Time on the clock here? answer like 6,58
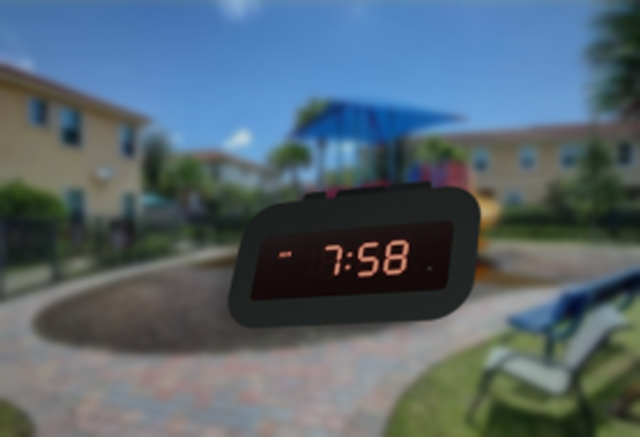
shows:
7,58
